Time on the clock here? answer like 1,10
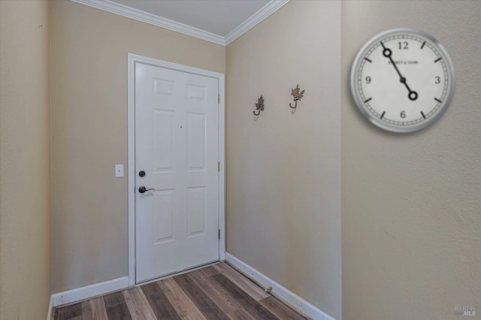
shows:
4,55
